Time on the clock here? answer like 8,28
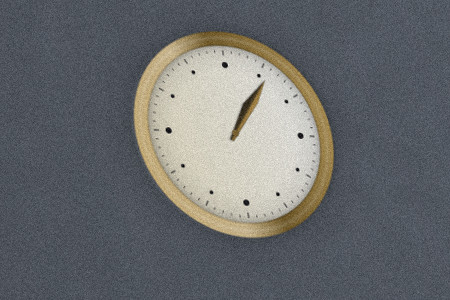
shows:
1,06
